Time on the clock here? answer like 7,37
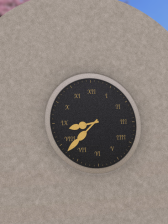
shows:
8,38
